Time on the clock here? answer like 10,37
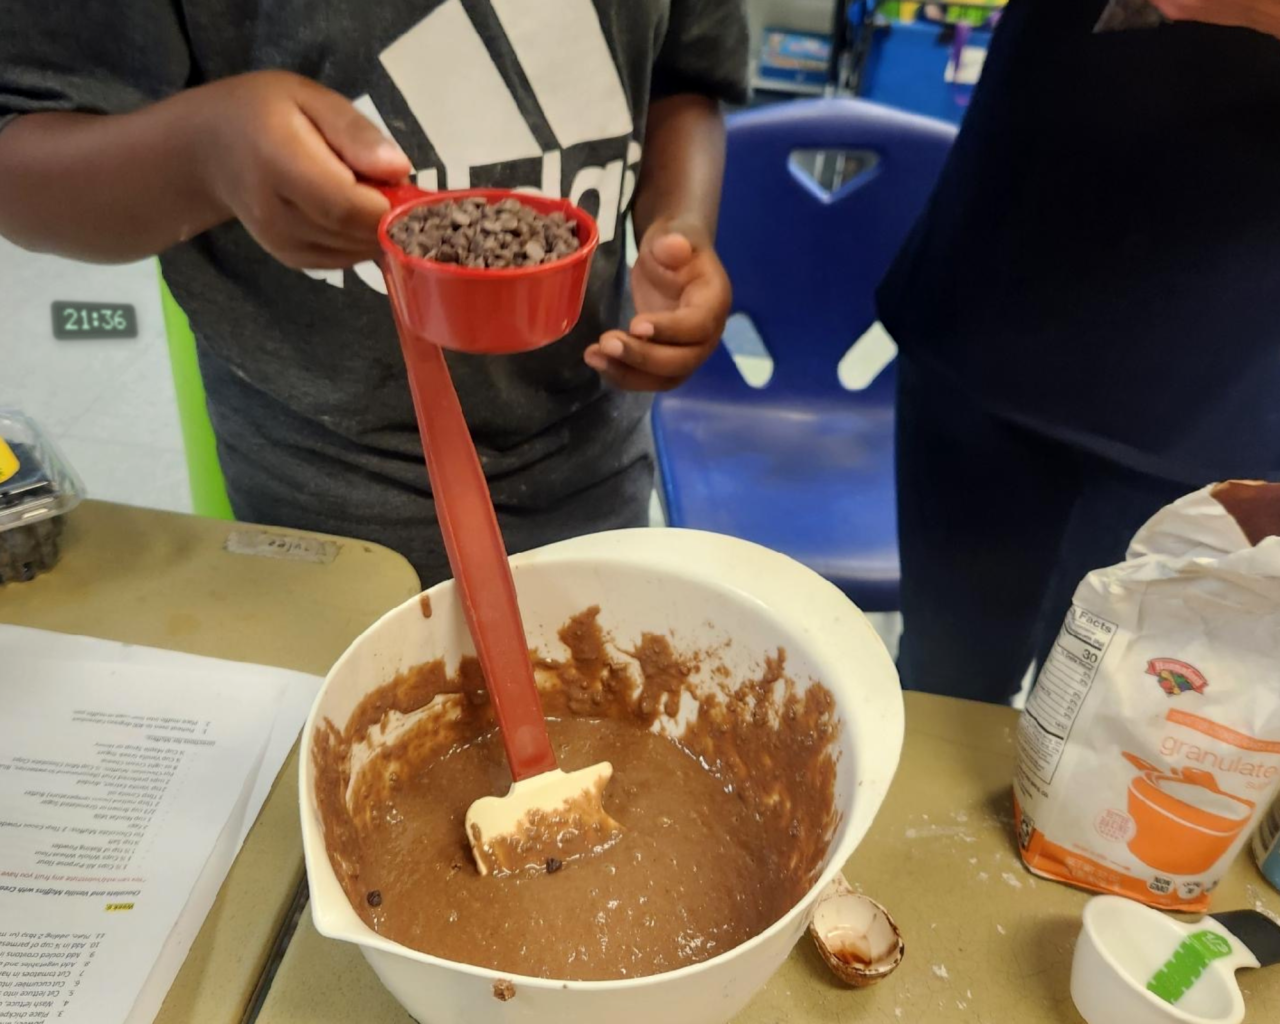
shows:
21,36
